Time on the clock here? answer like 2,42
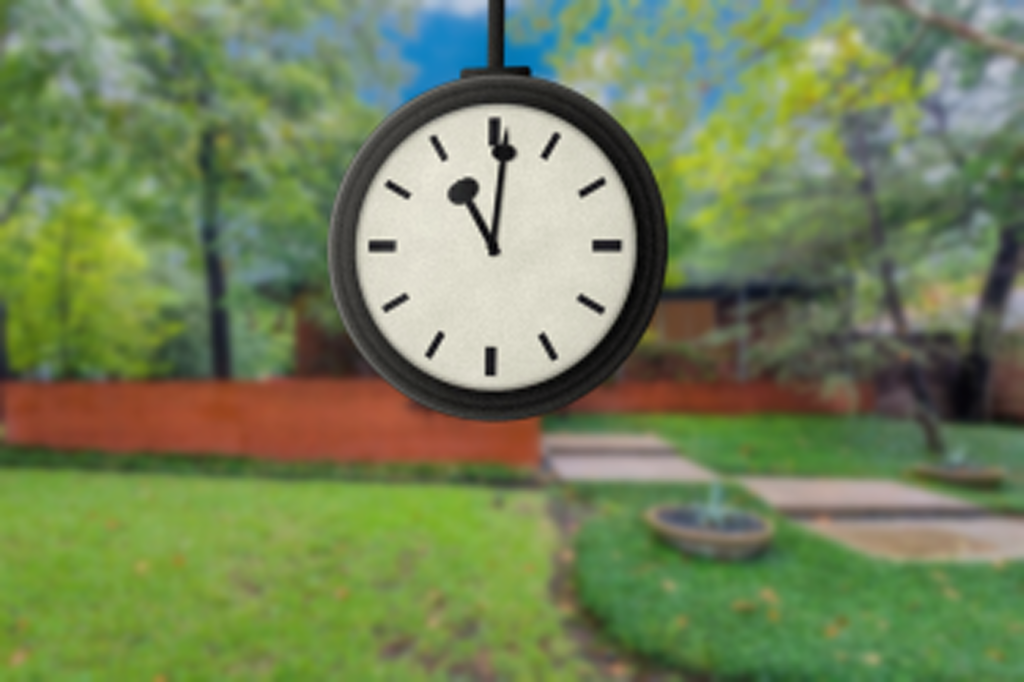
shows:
11,01
